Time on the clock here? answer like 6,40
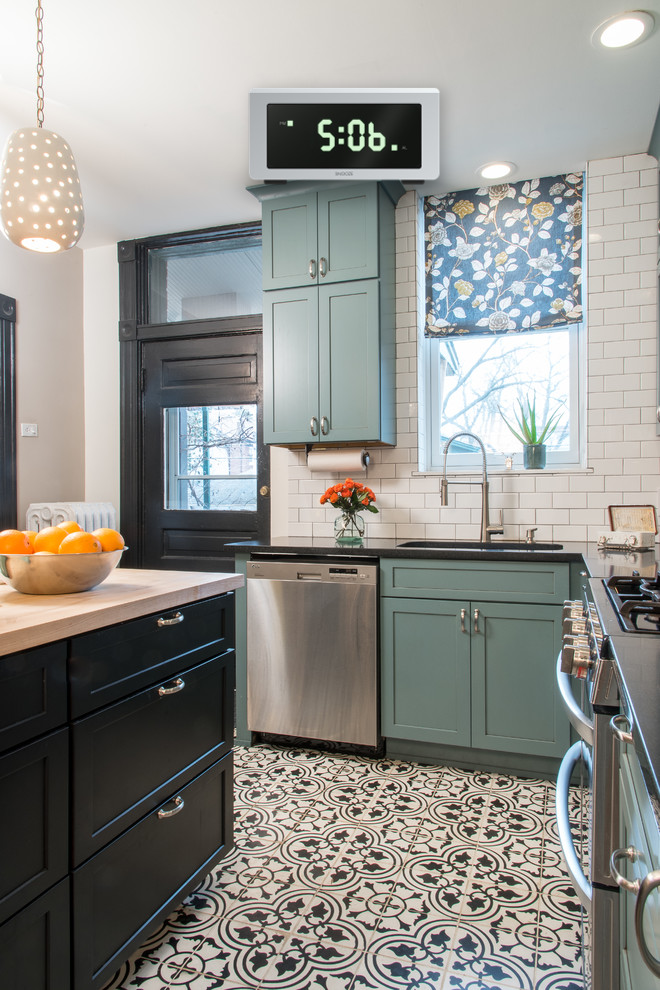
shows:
5,06
